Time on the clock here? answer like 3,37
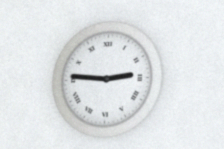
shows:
2,46
